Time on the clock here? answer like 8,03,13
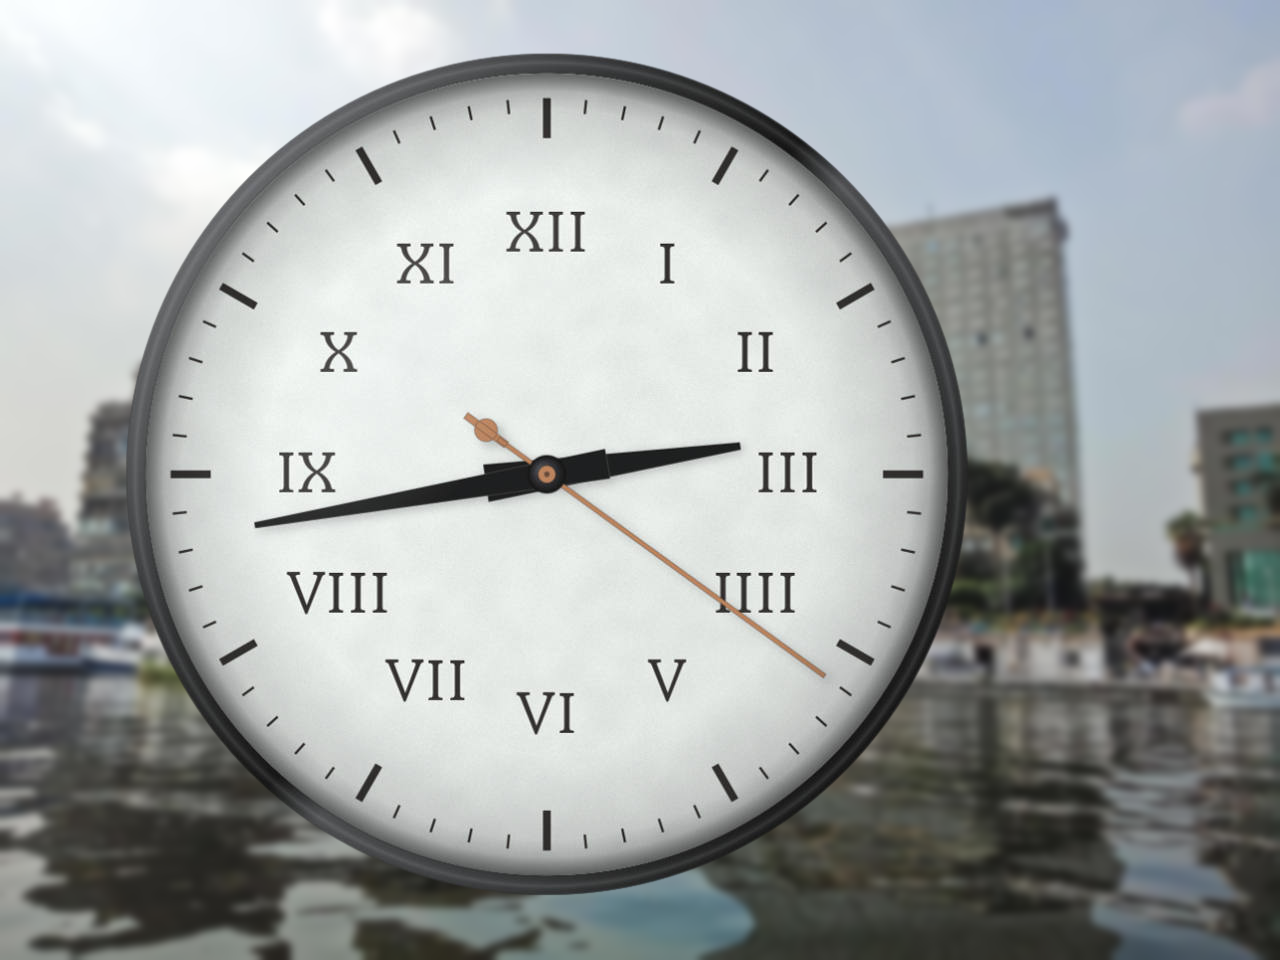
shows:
2,43,21
